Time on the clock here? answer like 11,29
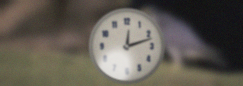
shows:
12,12
